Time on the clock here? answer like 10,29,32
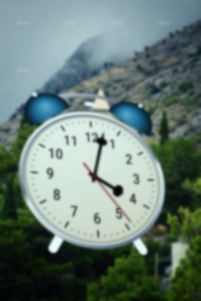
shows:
4,02,24
